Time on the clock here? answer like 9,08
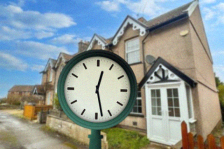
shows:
12,28
